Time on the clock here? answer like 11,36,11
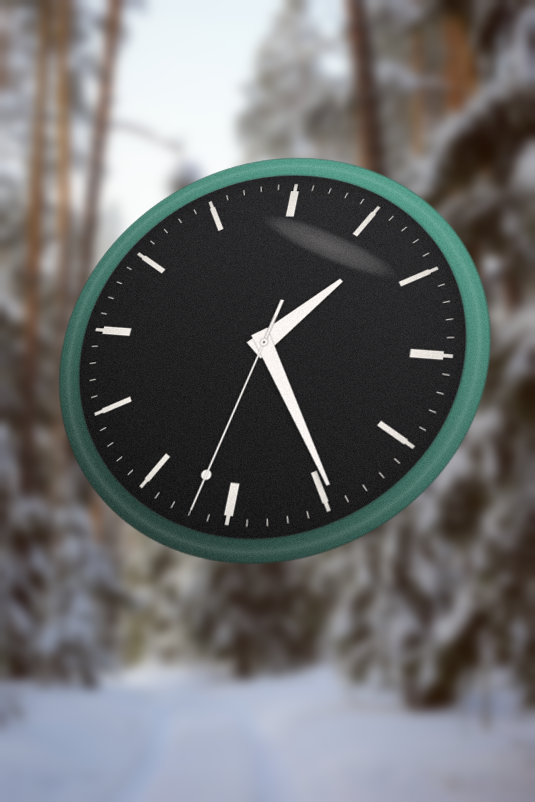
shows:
1,24,32
